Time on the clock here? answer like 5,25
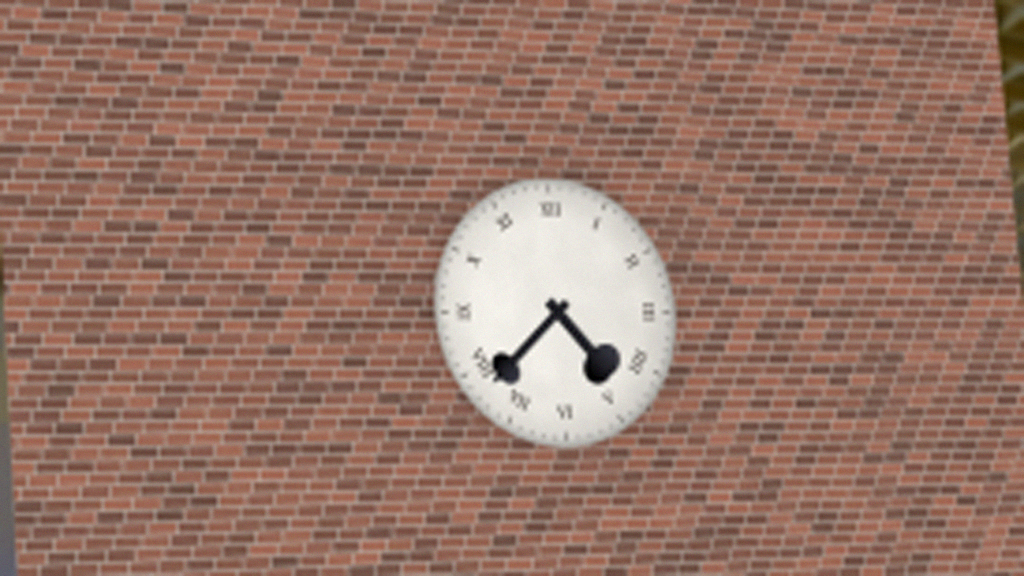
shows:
4,38
